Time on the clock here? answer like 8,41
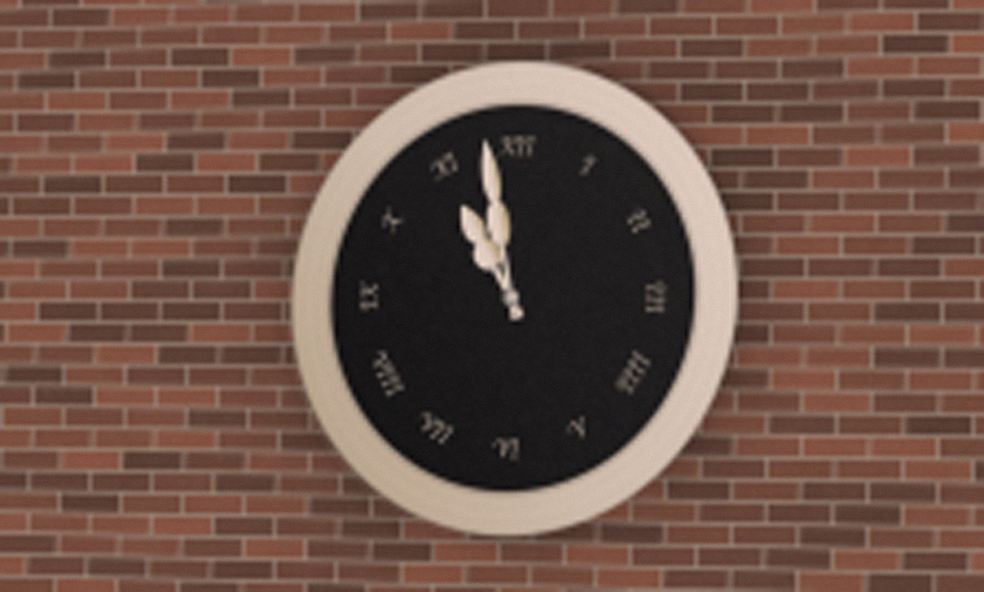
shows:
10,58
